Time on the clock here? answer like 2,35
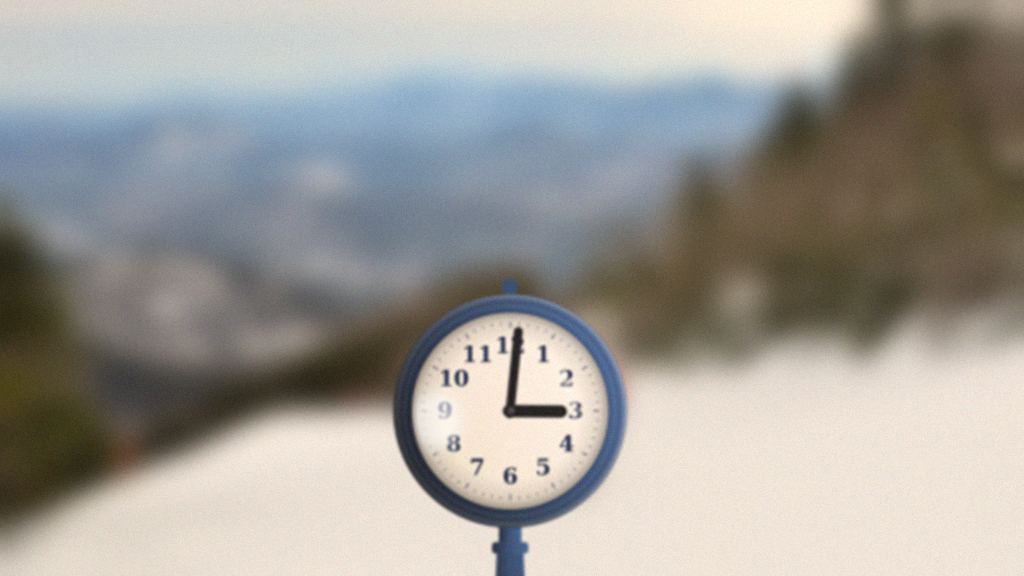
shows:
3,01
